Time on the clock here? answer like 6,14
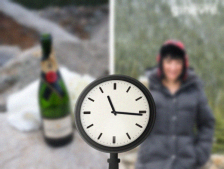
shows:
11,16
